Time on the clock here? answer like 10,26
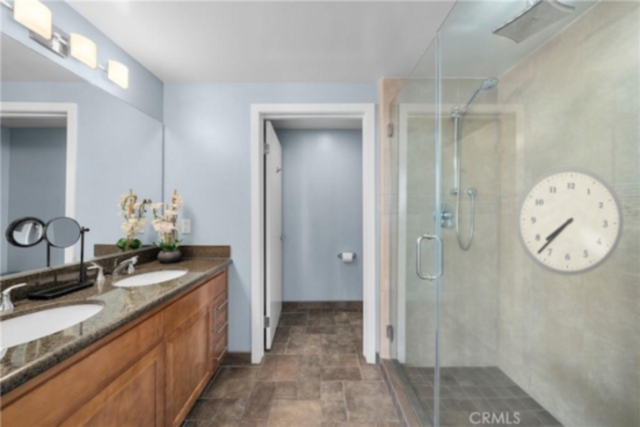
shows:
7,37
